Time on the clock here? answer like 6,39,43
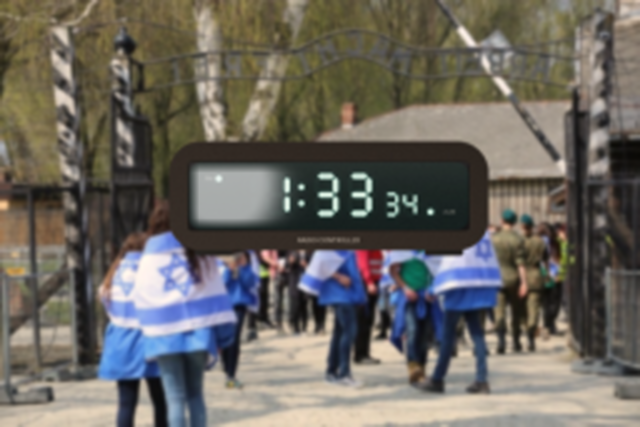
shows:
1,33,34
